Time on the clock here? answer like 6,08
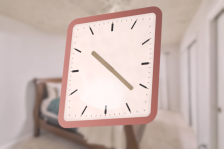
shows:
10,22
